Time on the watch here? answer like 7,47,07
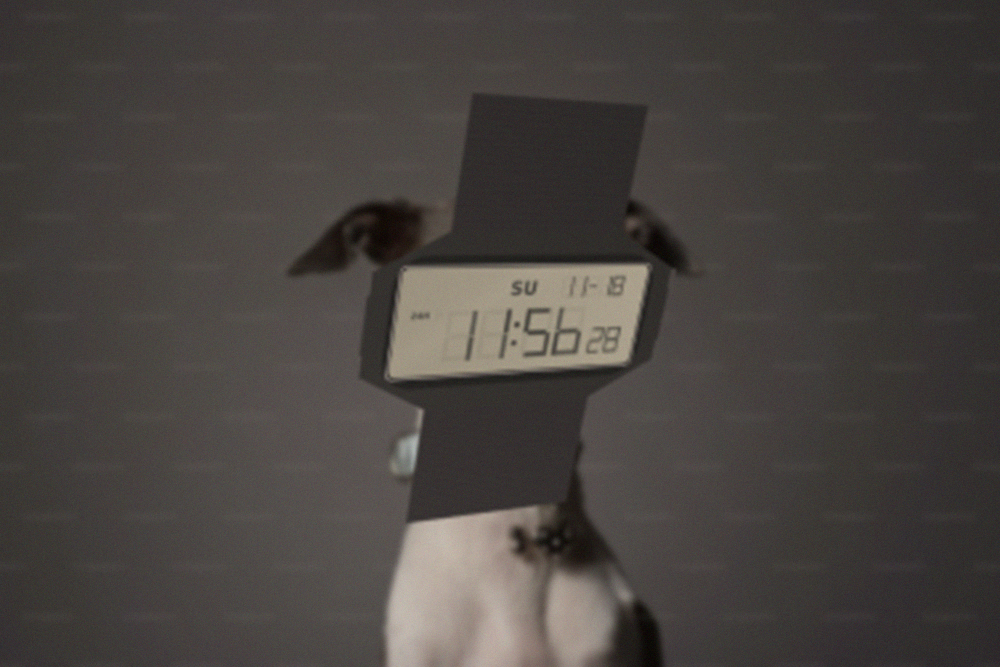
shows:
11,56,28
